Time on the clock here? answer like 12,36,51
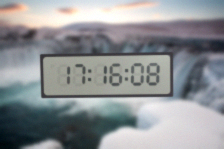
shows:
17,16,08
